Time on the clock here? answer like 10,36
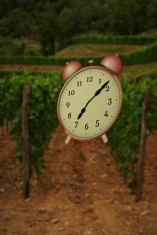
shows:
7,08
